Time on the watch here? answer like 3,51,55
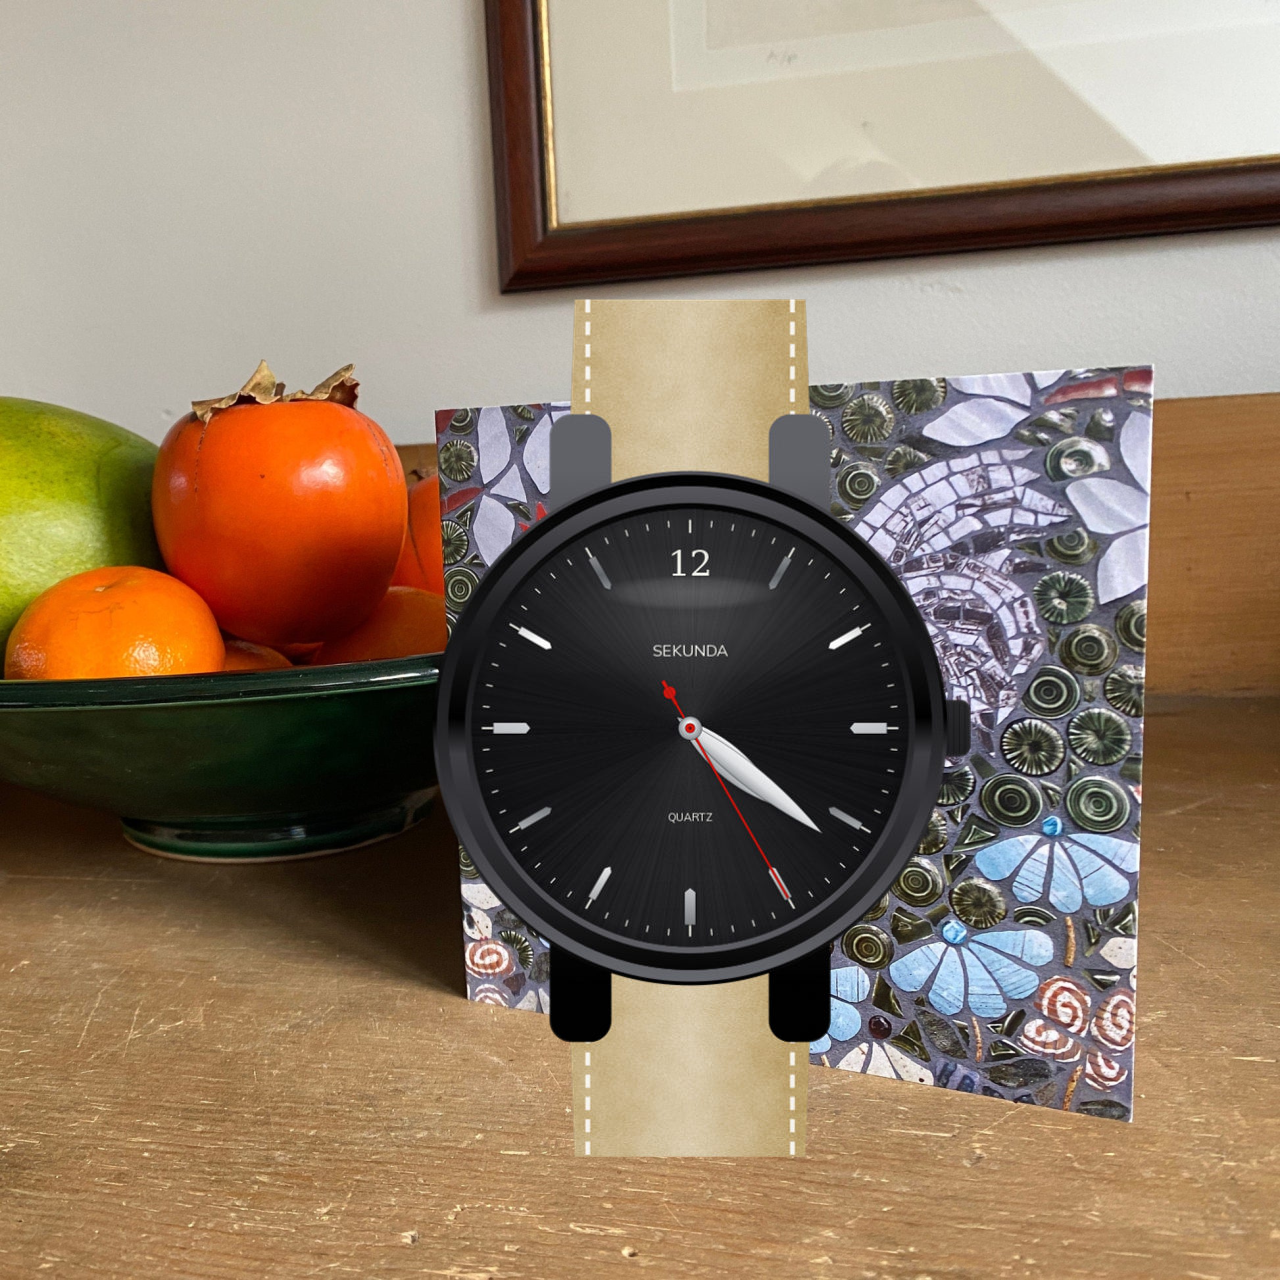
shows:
4,21,25
